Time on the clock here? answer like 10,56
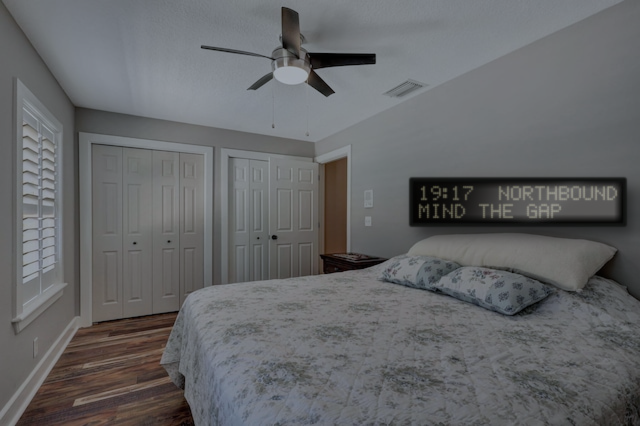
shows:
19,17
